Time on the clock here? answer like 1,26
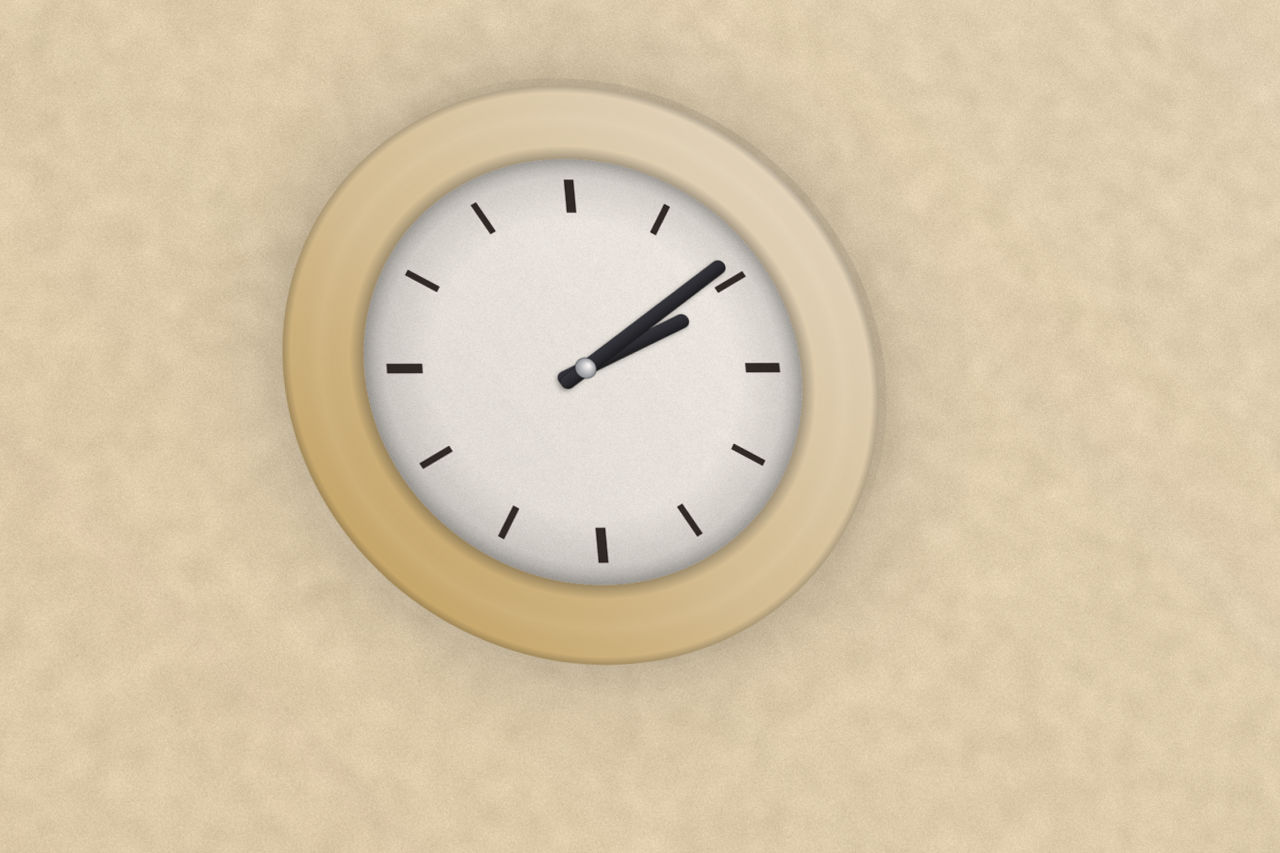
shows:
2,09
